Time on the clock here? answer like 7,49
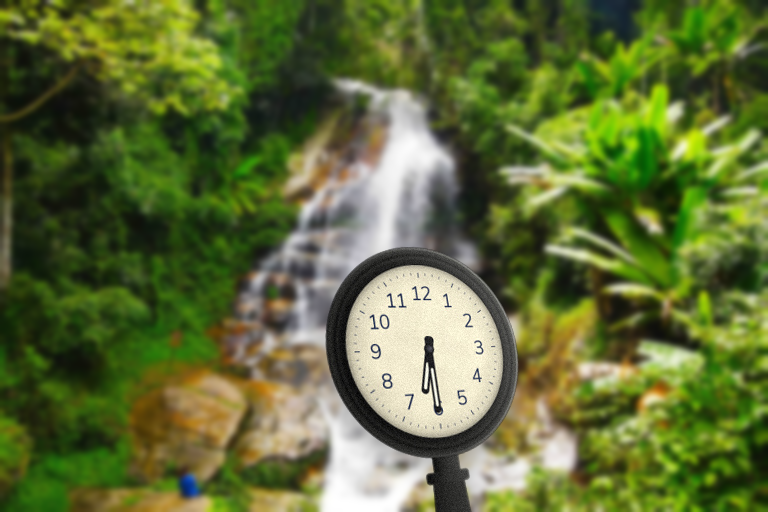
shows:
6,30
